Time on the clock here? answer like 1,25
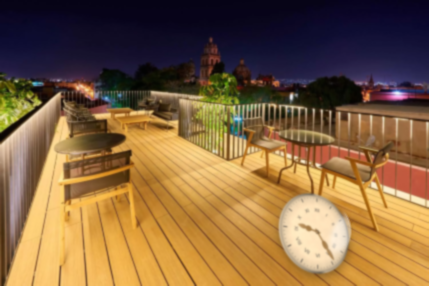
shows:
9,24
